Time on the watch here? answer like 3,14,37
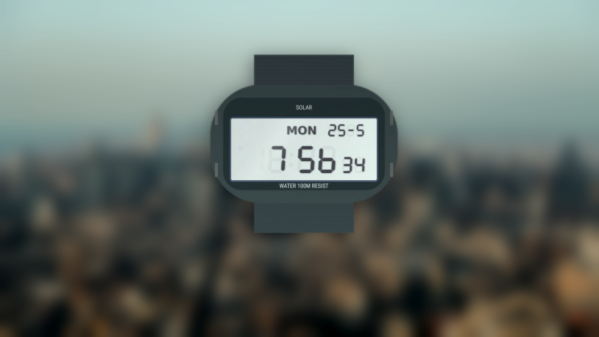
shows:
7,56,34
